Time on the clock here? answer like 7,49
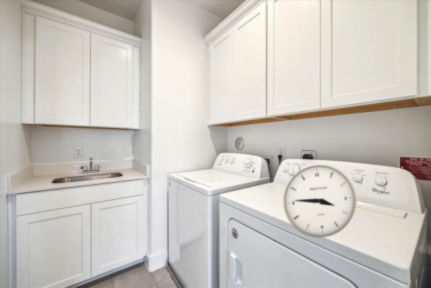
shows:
3,46
